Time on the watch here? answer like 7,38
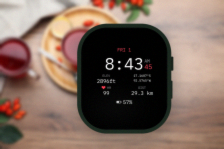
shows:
8,43
